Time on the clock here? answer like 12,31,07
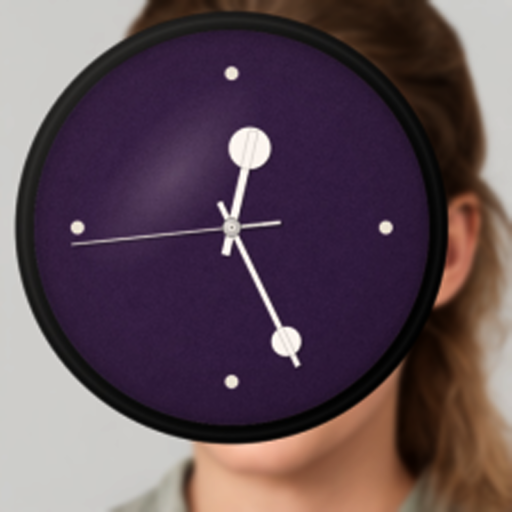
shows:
12,25,44
